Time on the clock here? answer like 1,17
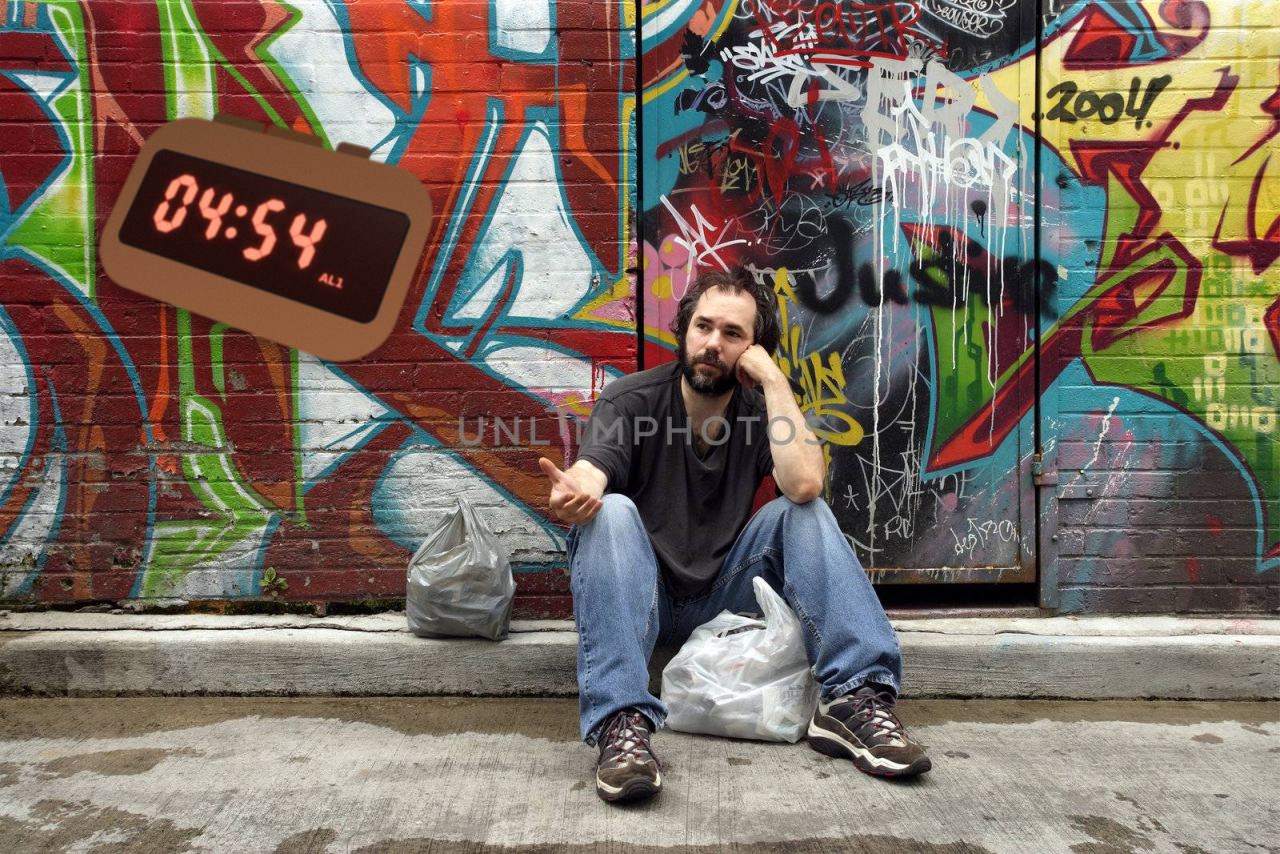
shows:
4,54
